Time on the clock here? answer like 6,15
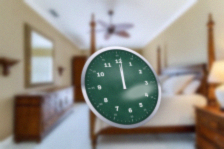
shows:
12,01
